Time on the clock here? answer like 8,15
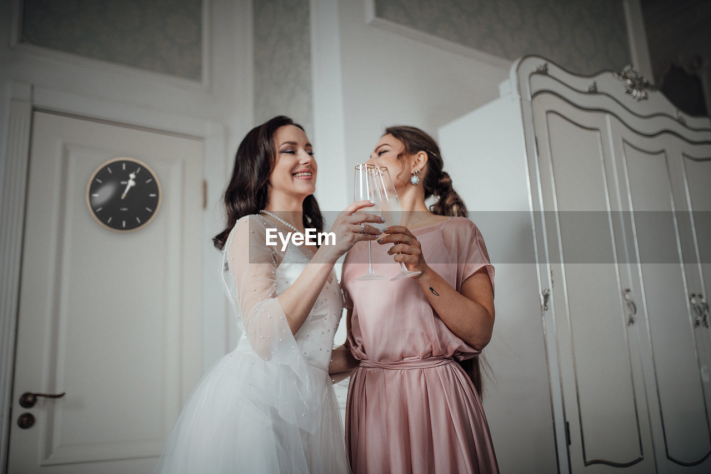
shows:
1,04
